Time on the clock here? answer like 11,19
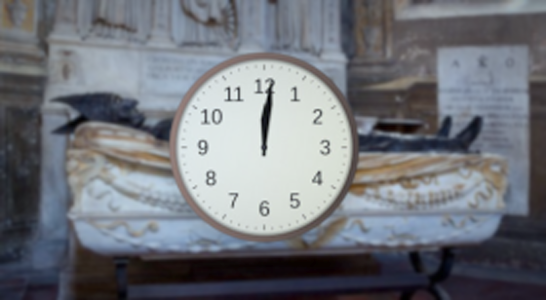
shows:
12,01
